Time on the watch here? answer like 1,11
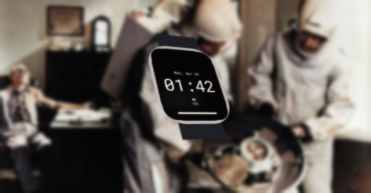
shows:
1,42
